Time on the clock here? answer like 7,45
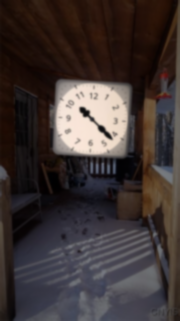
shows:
10,22
